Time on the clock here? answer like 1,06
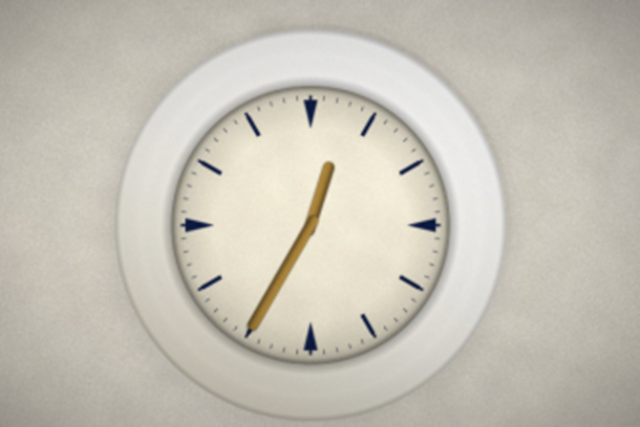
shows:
12,35
